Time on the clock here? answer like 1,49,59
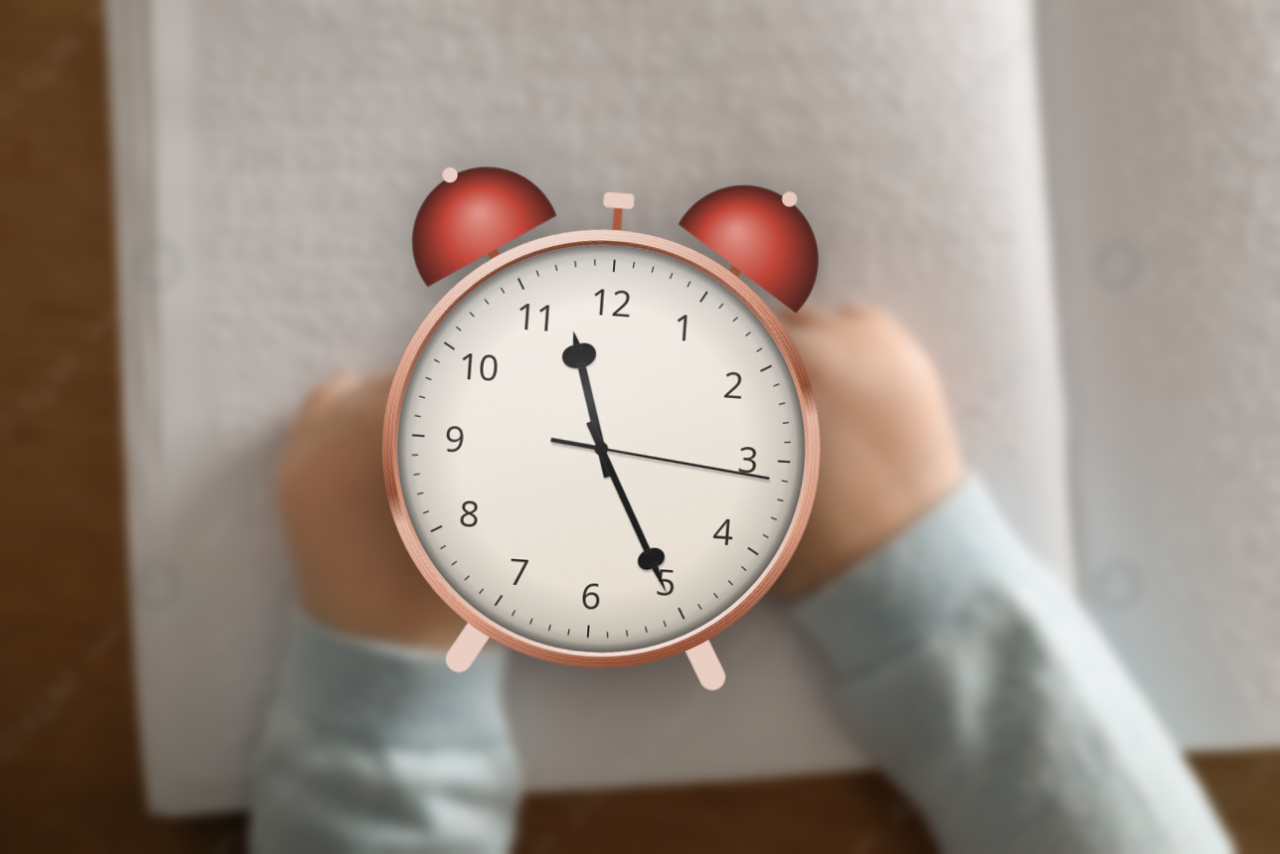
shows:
11,25,16
